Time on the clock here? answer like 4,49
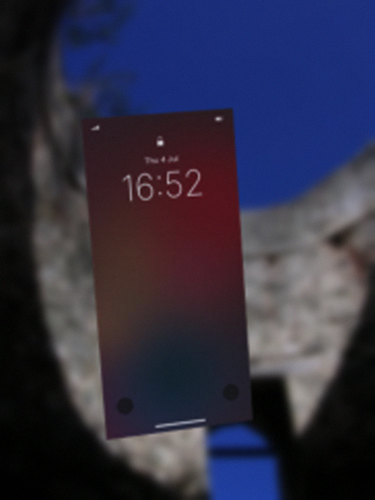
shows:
16,52
